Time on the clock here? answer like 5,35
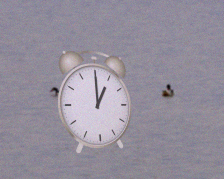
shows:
1,00
